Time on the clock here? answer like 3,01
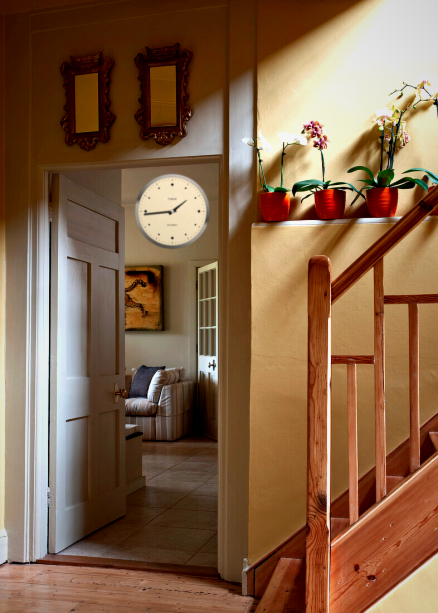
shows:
1,44
